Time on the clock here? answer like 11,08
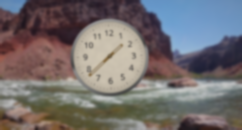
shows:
1,38
